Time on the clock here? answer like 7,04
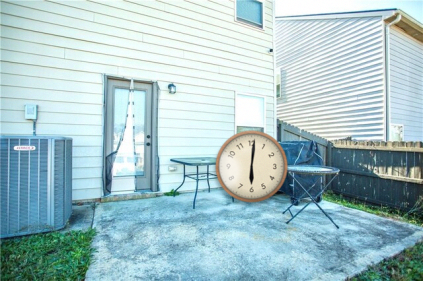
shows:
6,01
